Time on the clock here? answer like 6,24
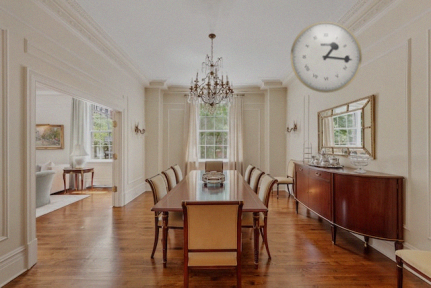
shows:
1,16
